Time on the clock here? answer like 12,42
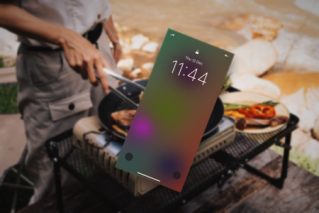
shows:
11,44
